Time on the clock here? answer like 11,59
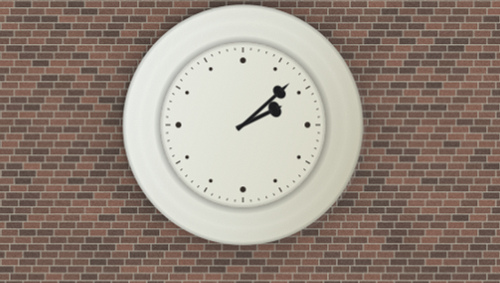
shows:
2,08
